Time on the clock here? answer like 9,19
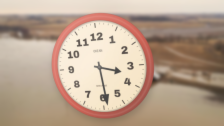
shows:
3,29
